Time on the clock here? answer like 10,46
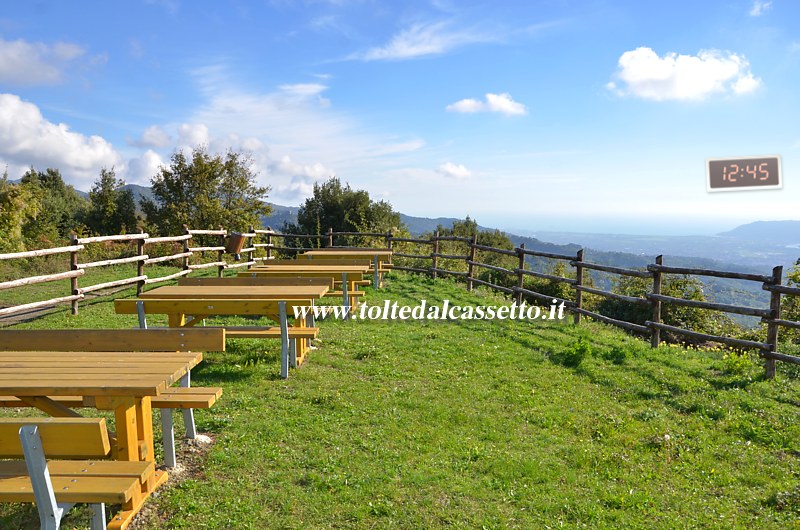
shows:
12,45
